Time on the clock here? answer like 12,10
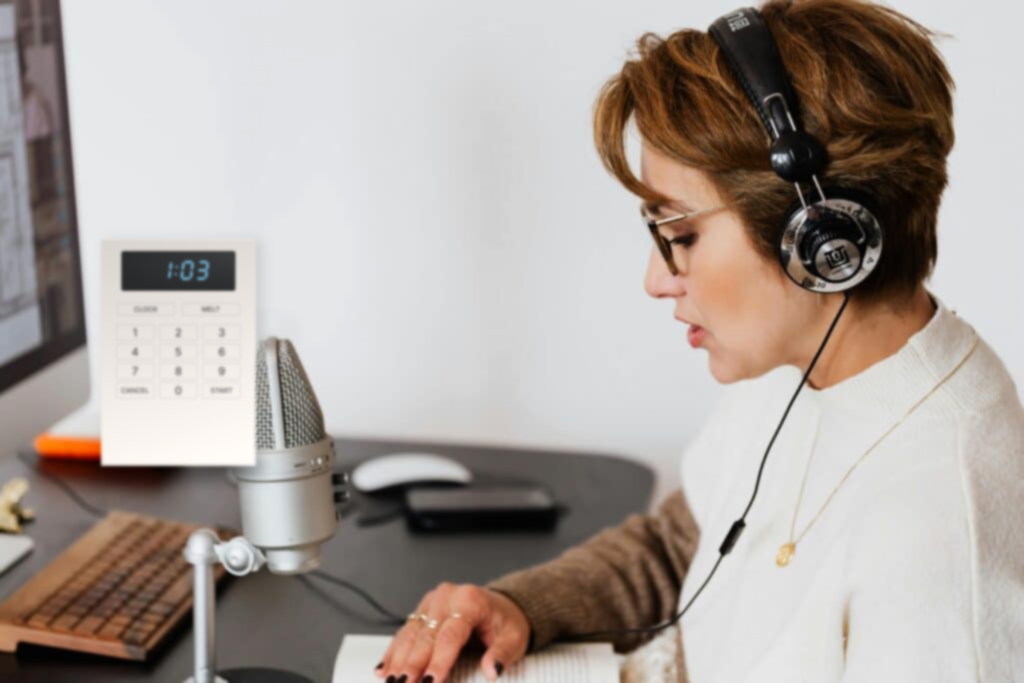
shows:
1,03
